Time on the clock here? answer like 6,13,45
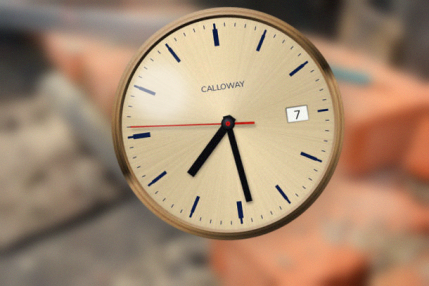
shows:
7,28,46
